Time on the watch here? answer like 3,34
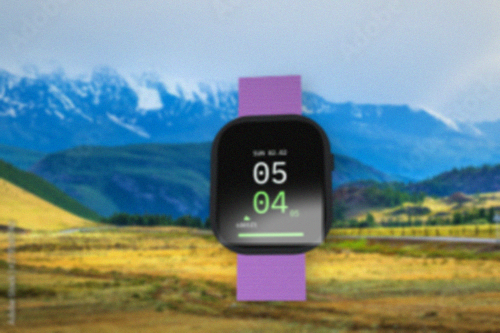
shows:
5,04
